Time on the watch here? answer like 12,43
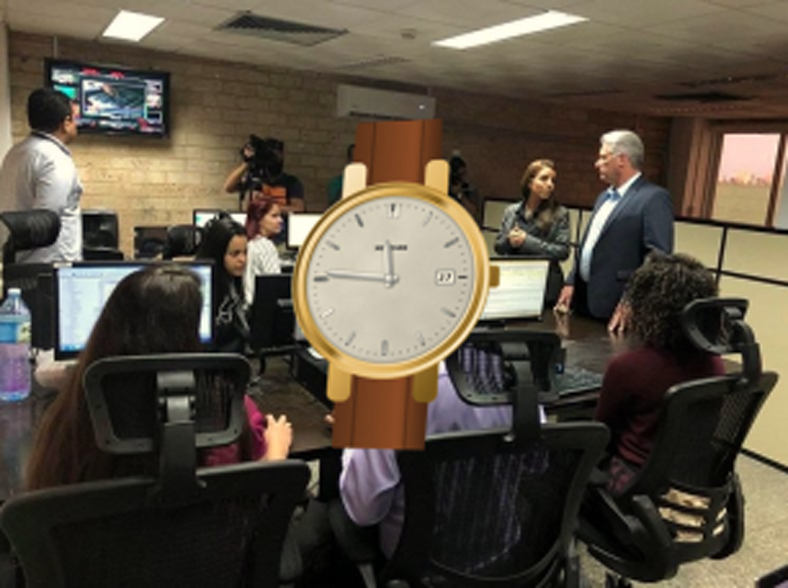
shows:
11,46
